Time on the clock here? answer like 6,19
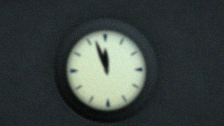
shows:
11,57
